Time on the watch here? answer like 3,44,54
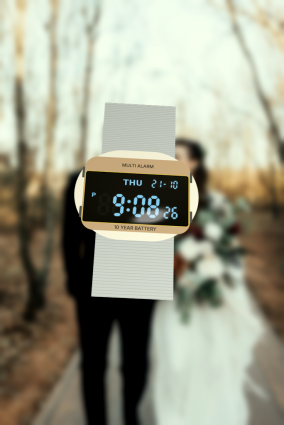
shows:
9,08,26
